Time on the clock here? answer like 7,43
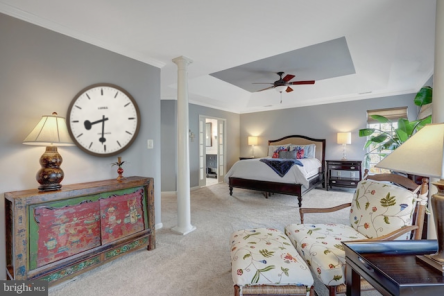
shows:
8,31
